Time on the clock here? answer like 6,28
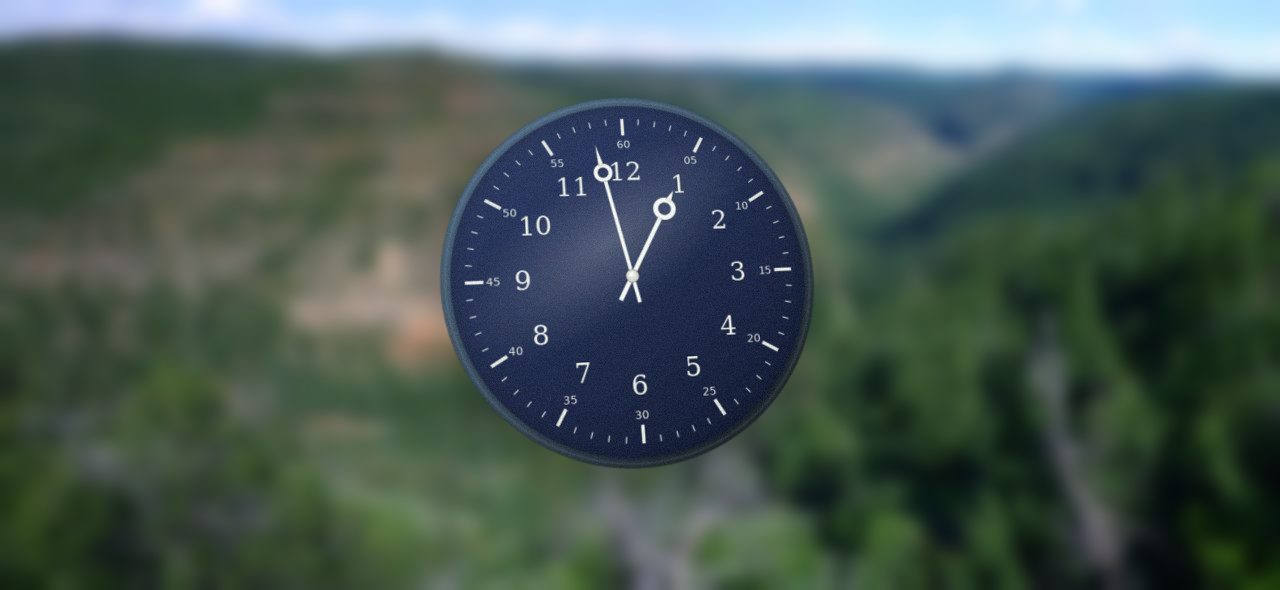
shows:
12,58
